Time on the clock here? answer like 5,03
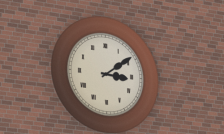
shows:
3,09
